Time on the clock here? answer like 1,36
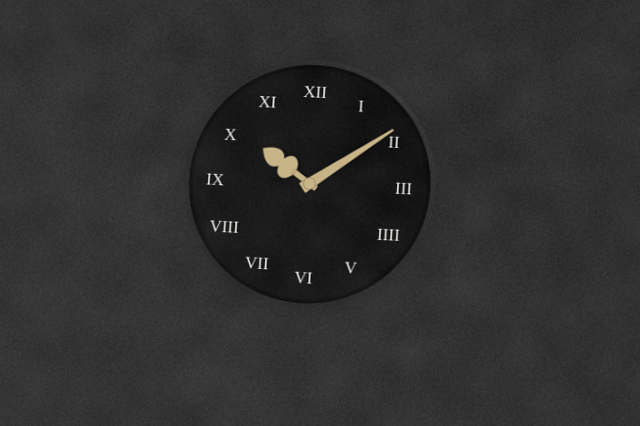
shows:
10,09
